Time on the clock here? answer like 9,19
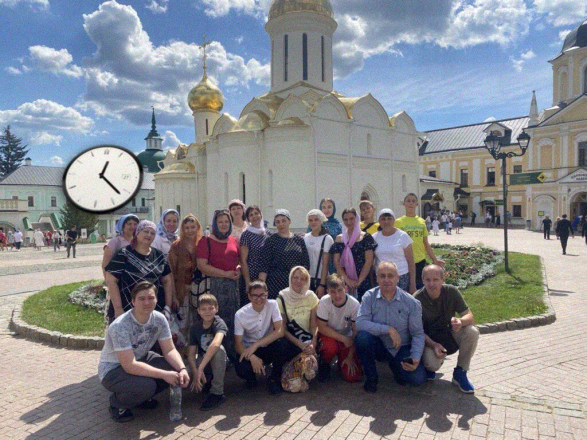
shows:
12,22
